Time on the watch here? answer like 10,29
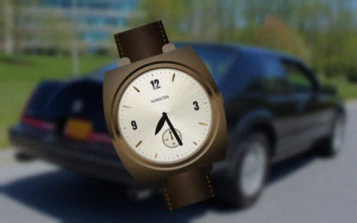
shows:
7,28
